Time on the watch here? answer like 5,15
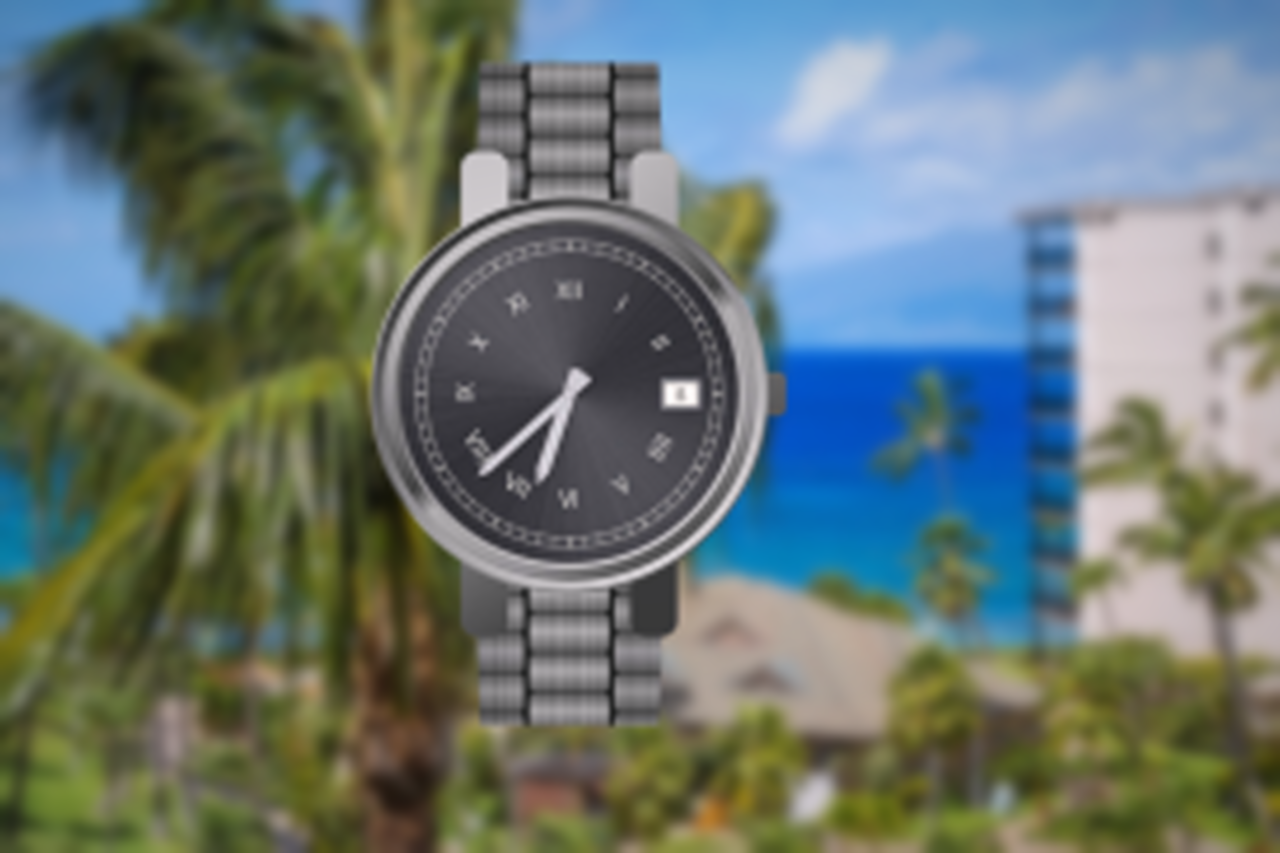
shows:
6,38
